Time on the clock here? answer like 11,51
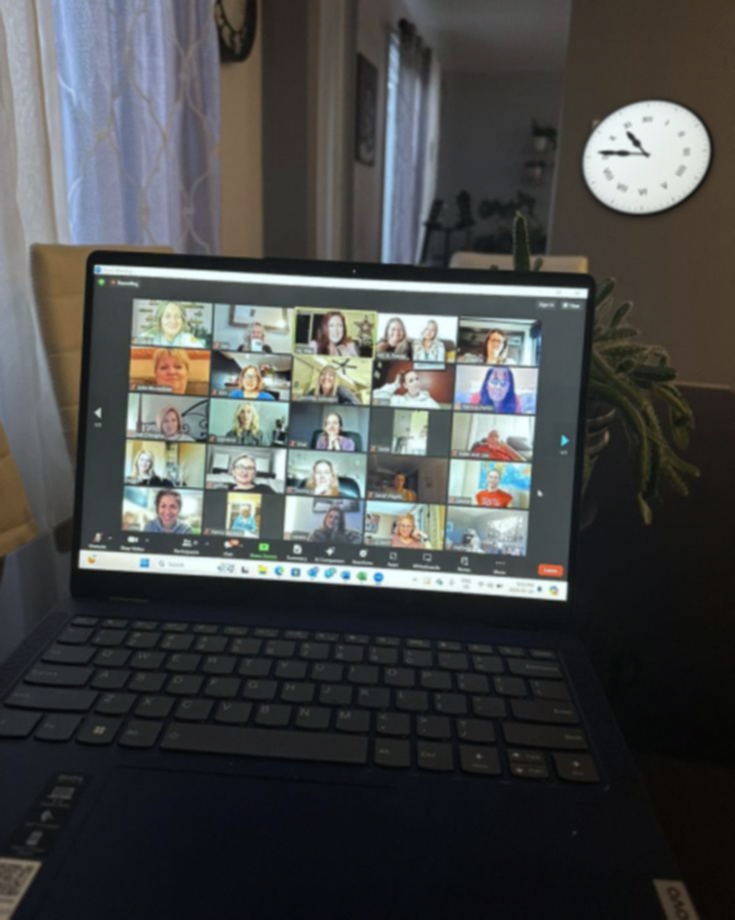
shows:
10,46
